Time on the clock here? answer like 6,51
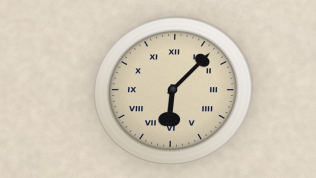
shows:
6,07
